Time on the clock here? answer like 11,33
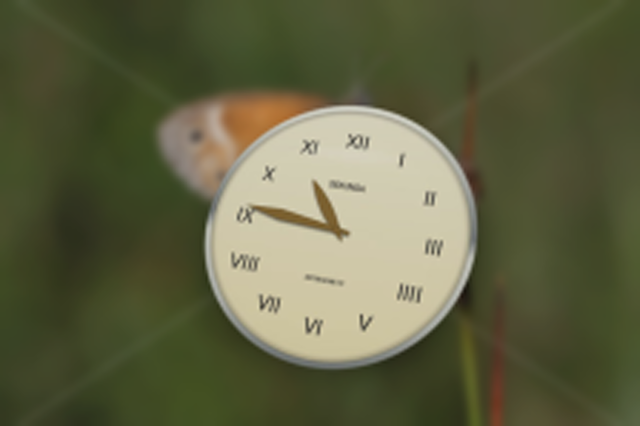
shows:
10,46
